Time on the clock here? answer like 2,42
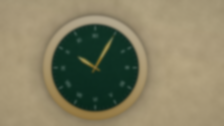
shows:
10,05
